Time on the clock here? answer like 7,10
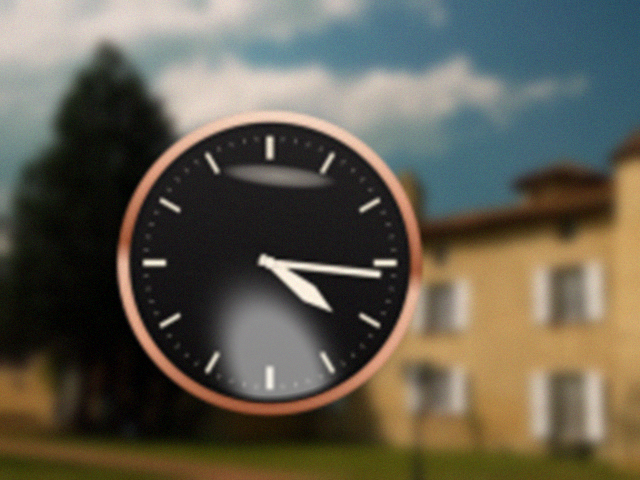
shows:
4,16
